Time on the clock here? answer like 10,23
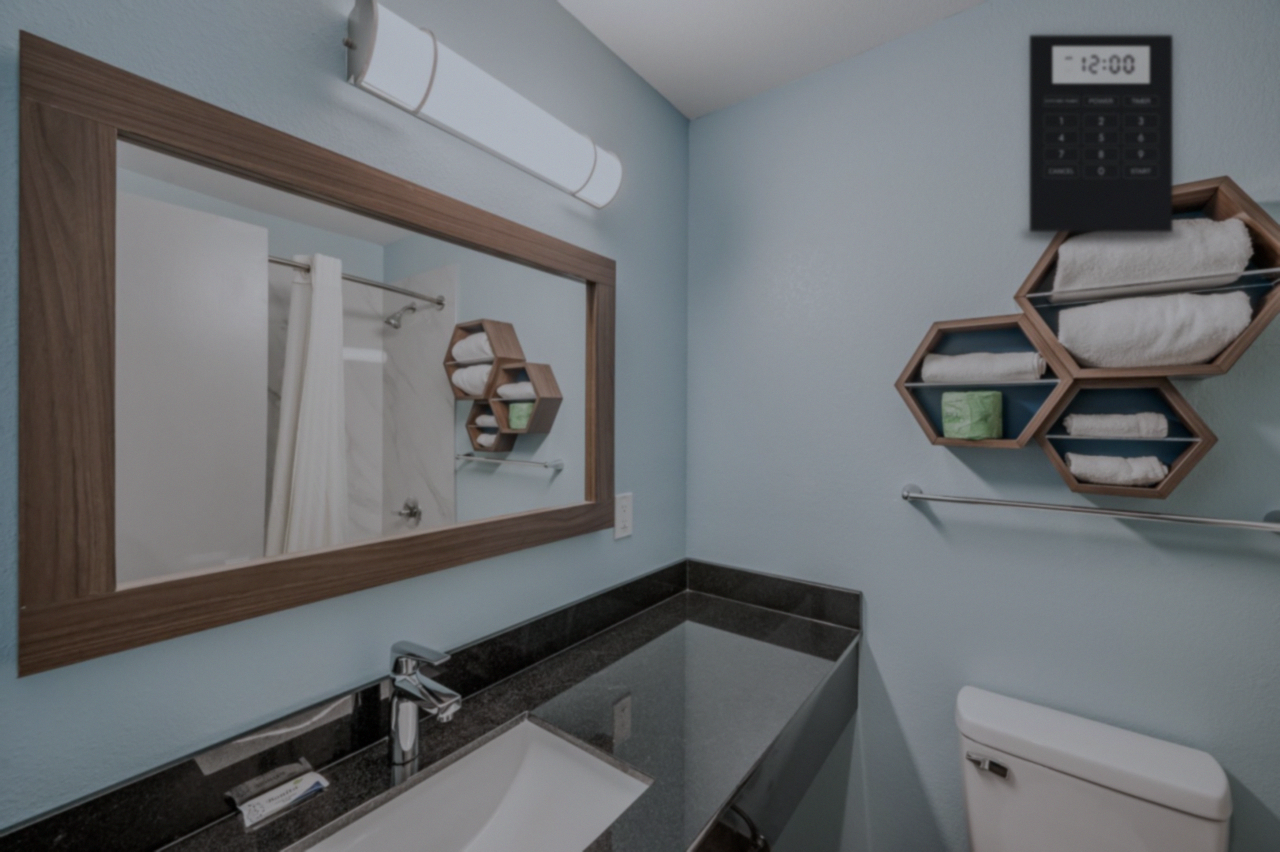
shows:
12,00
